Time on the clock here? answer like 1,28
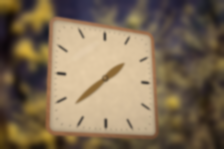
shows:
1,38
